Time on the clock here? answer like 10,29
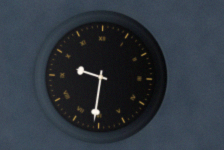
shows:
9,31
